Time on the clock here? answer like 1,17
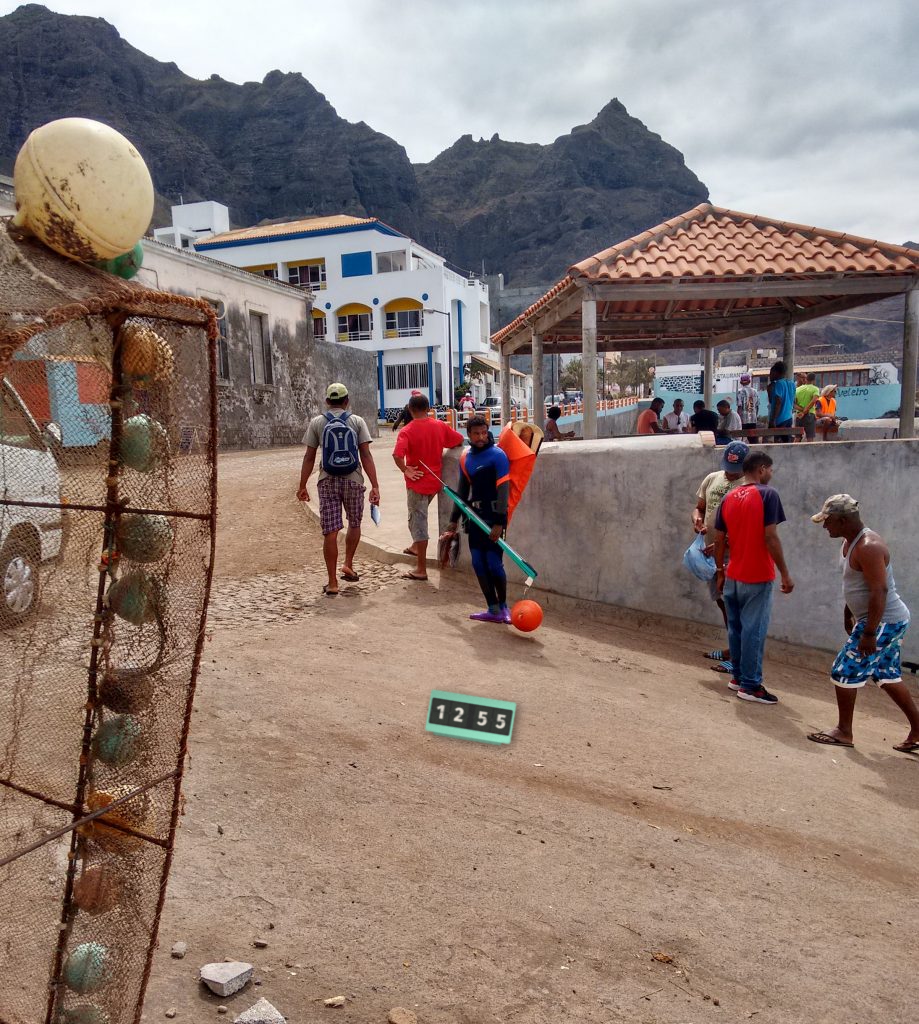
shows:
12,55
